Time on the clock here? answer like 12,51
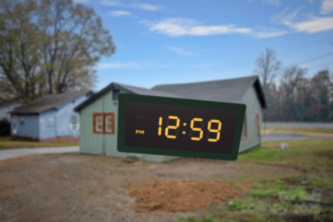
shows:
12,59
